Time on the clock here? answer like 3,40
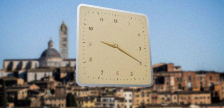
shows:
9,20
